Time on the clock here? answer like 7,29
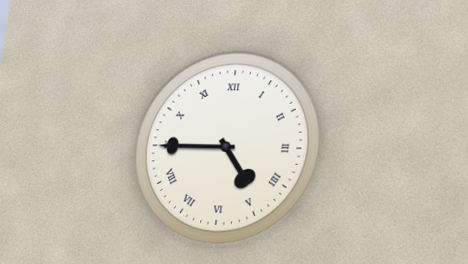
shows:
4,45
